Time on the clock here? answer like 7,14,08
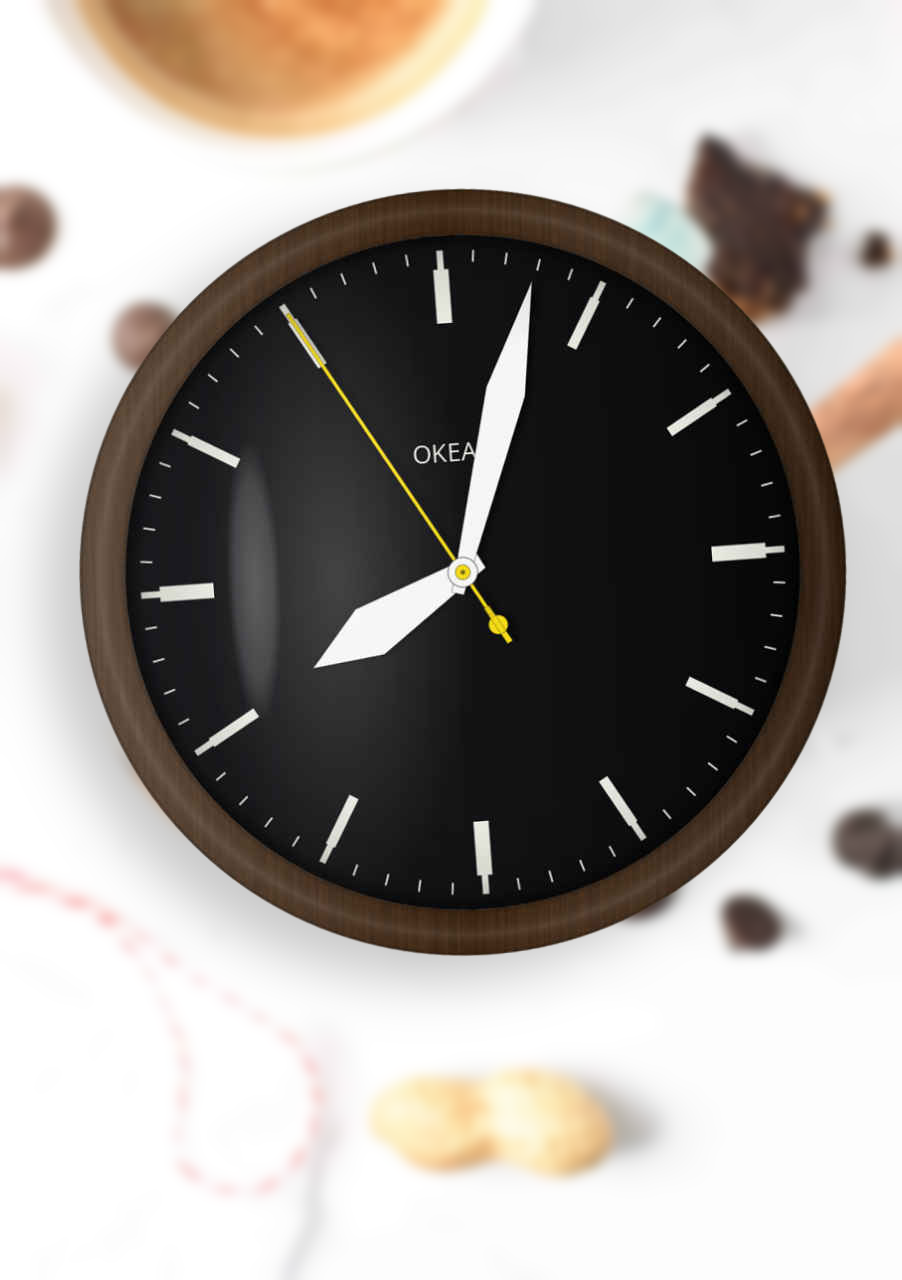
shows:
8,02,55
